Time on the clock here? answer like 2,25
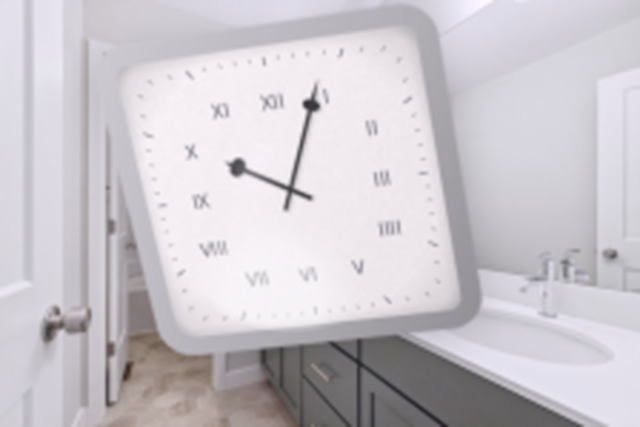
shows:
10,04
